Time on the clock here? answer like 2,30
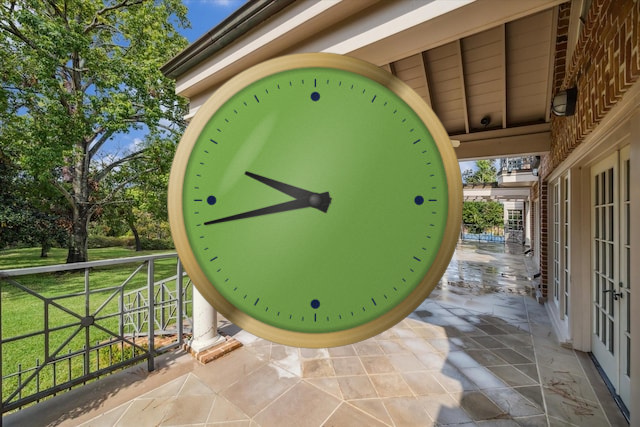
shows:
9,43
